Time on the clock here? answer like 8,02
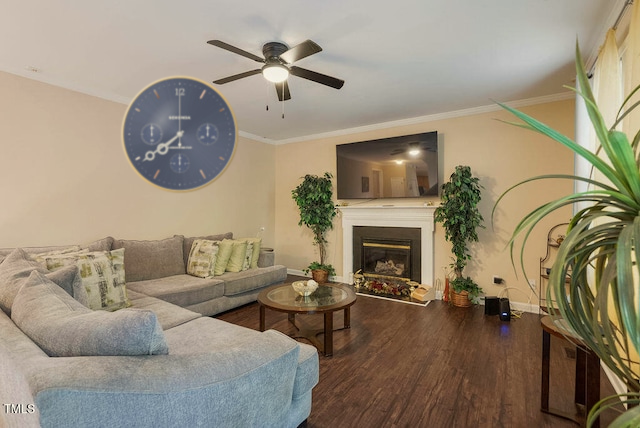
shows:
7,39
